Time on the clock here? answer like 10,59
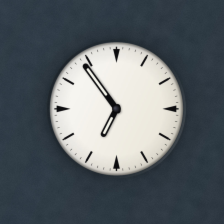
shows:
6,54
